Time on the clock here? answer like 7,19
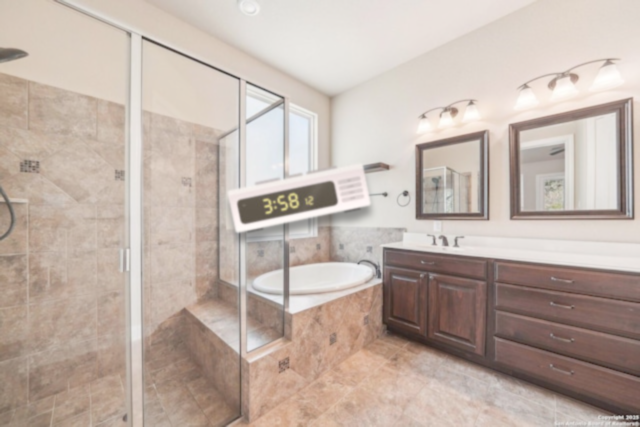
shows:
3,58
